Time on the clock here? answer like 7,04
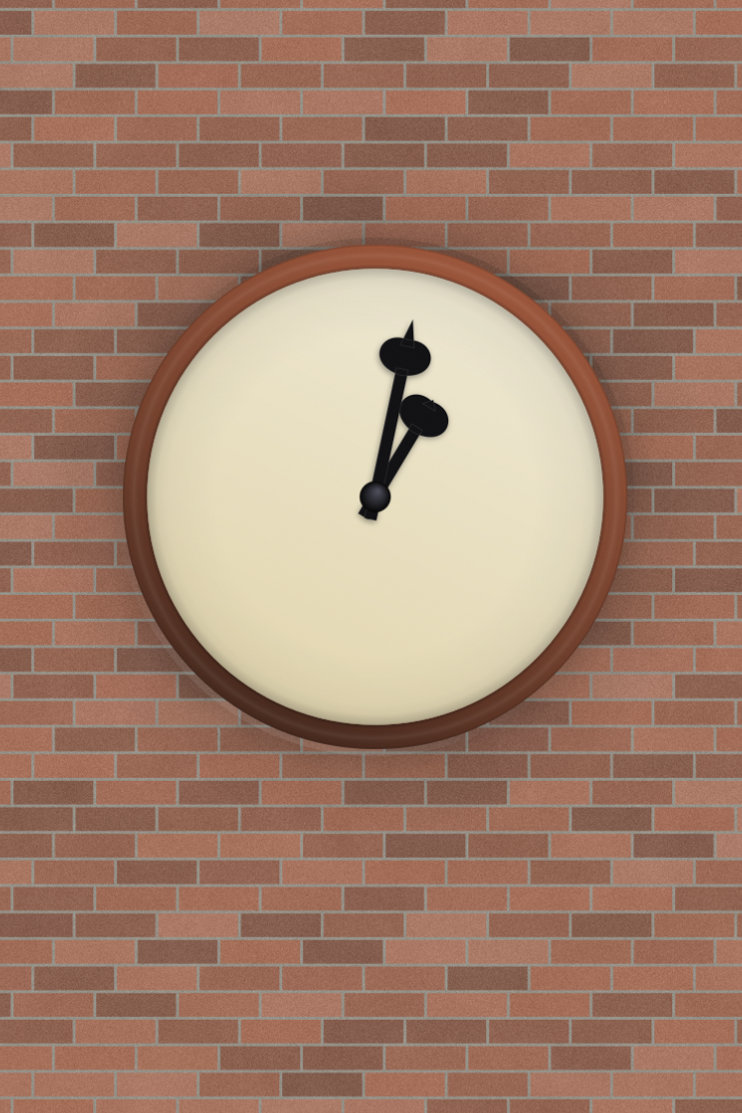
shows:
1,02
